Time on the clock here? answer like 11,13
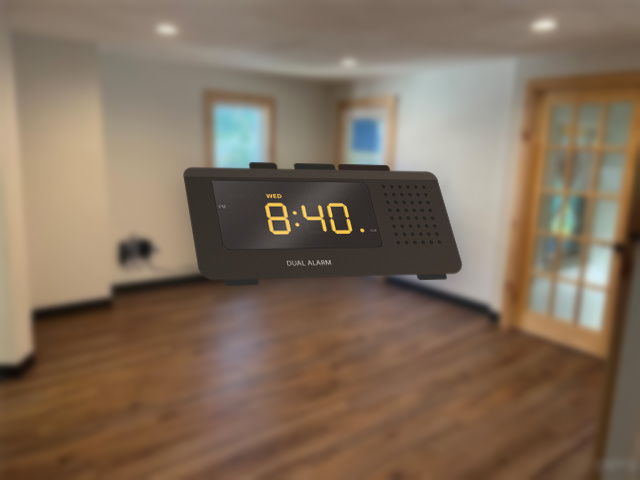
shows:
8,40
